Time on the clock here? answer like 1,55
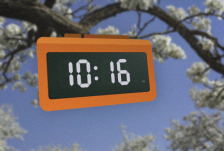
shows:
10,16
